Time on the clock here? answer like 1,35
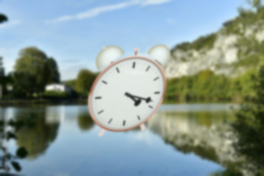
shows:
4,18
